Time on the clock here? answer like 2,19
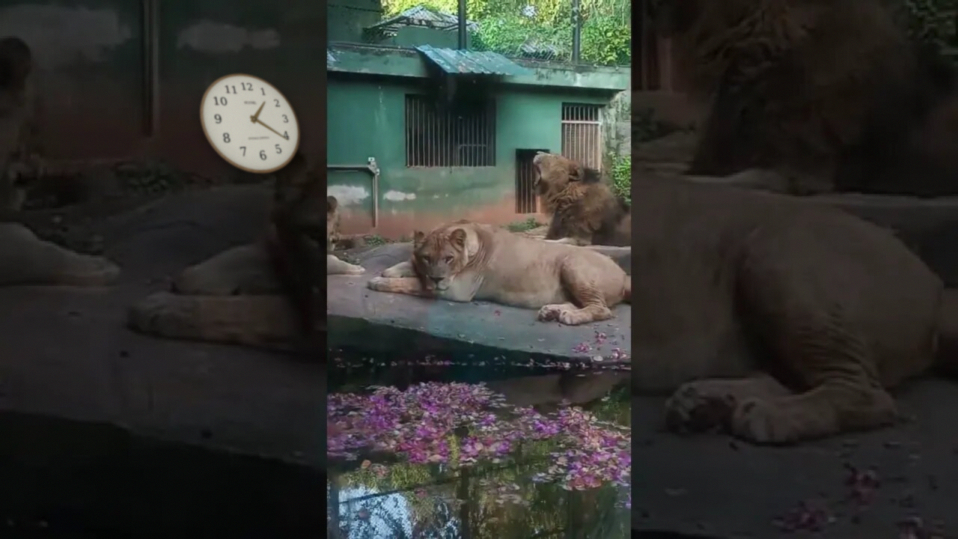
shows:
1,21
